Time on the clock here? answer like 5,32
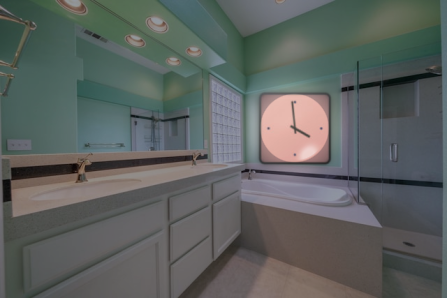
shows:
3,59
